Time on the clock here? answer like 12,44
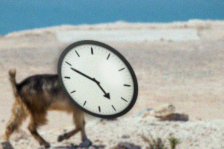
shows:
4,49
